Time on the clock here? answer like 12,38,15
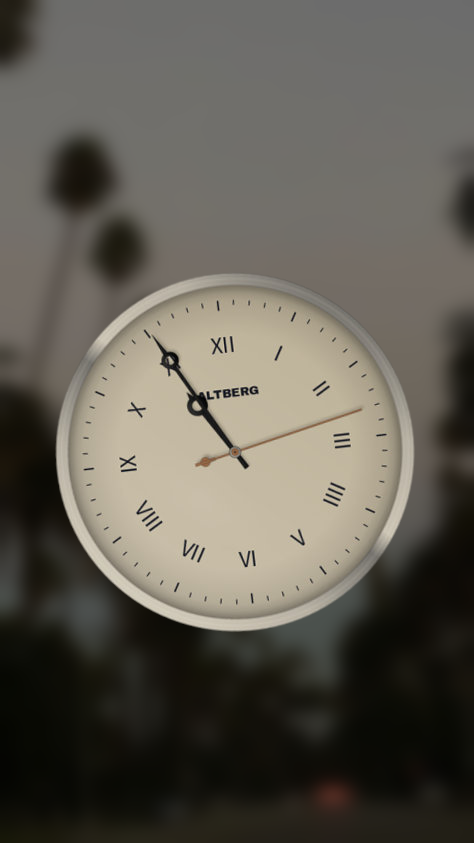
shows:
10,55,13
